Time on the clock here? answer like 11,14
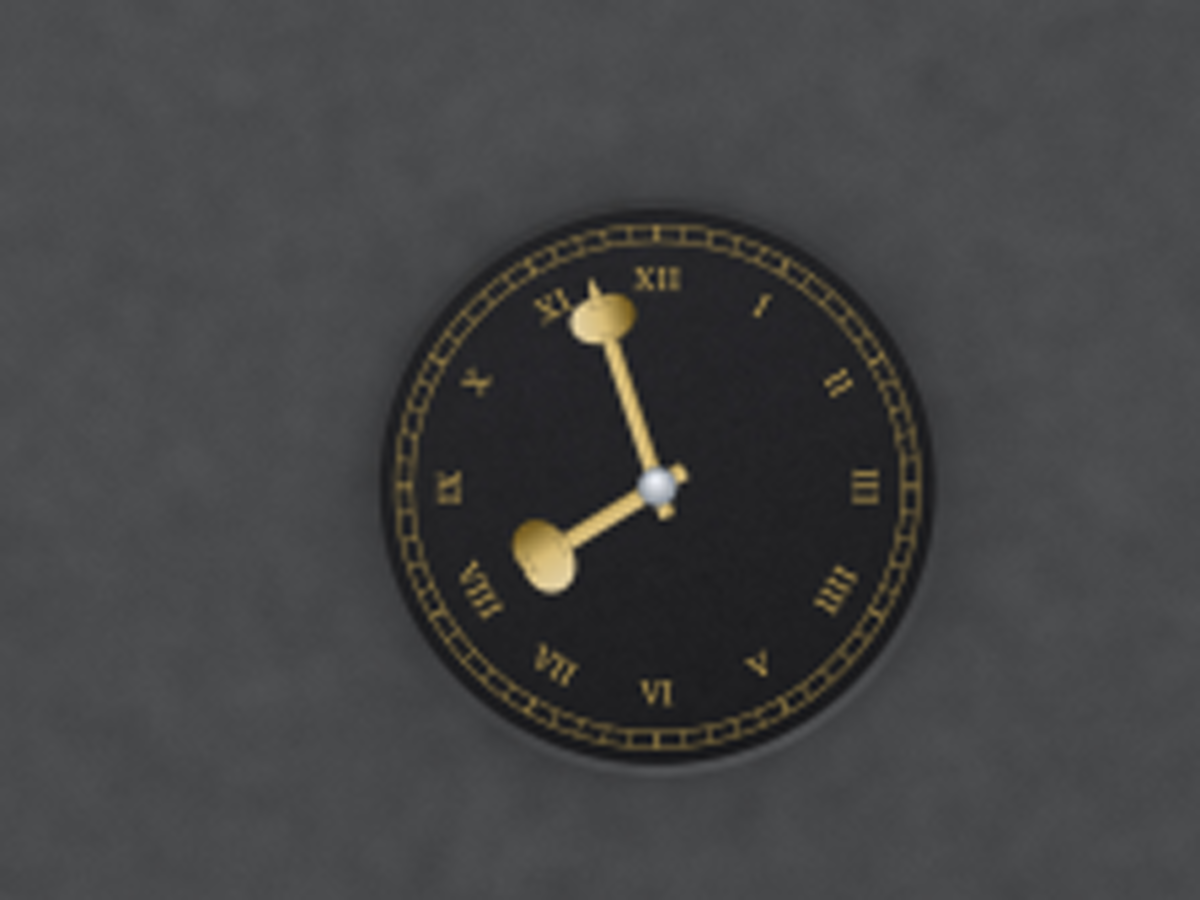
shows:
7,57
